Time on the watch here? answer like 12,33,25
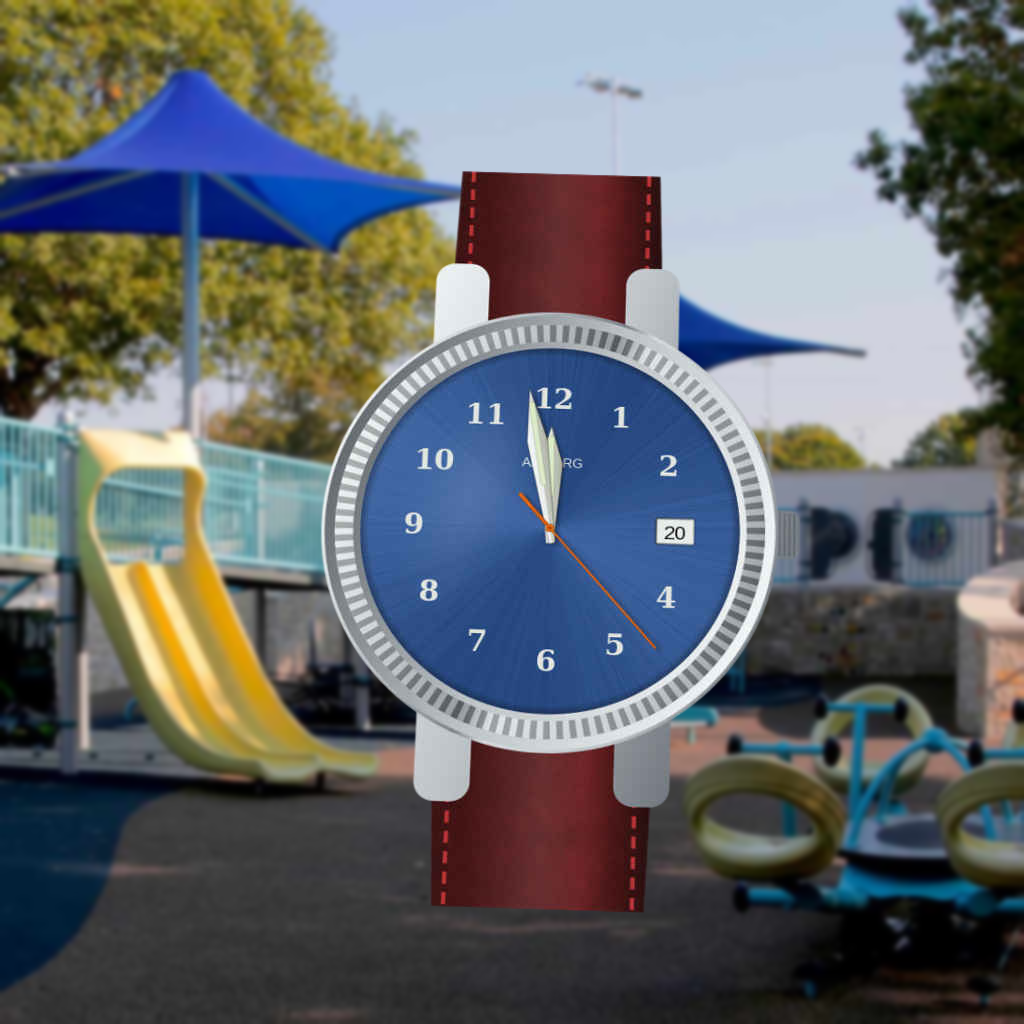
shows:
11,58,23
